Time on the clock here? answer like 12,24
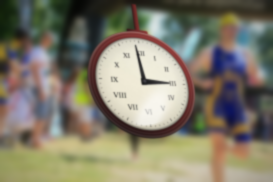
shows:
2,59
